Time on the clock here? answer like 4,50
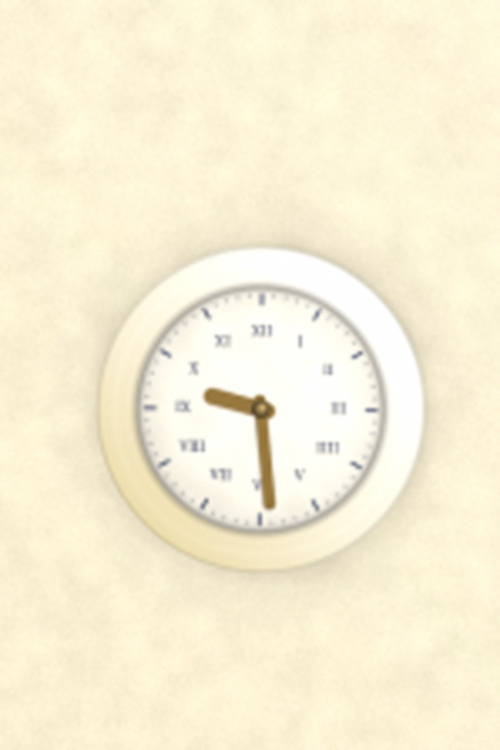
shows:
9,29
